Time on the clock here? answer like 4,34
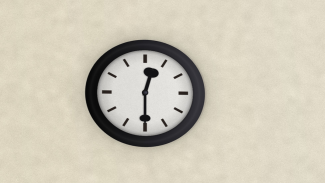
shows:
12,30
